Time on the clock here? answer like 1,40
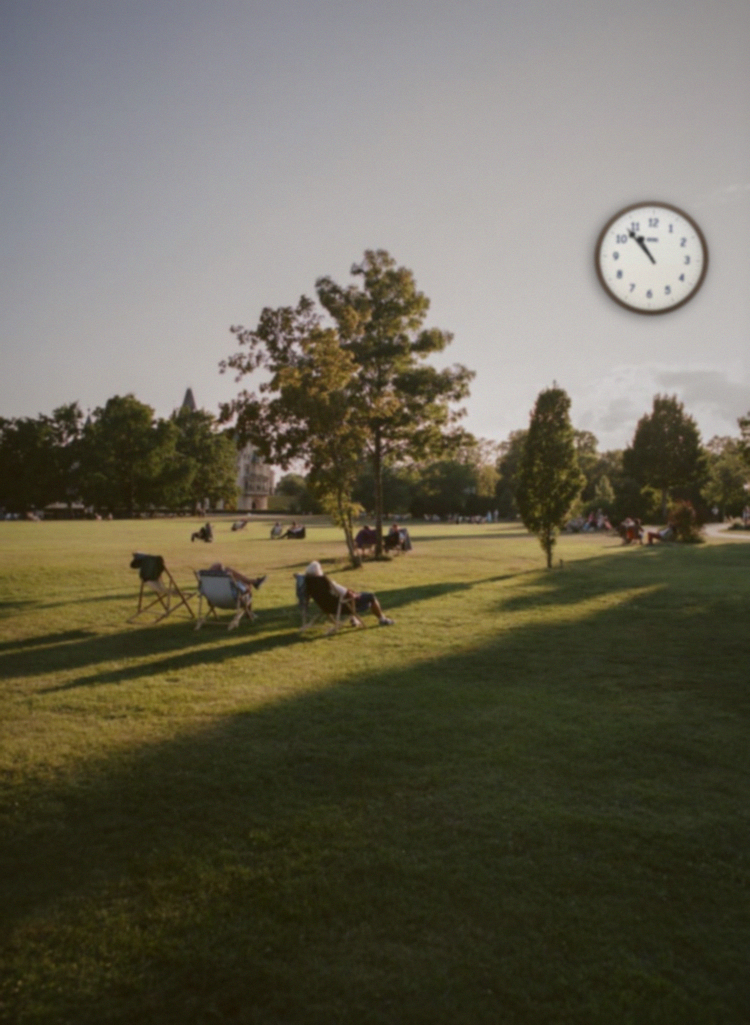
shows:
10,53
